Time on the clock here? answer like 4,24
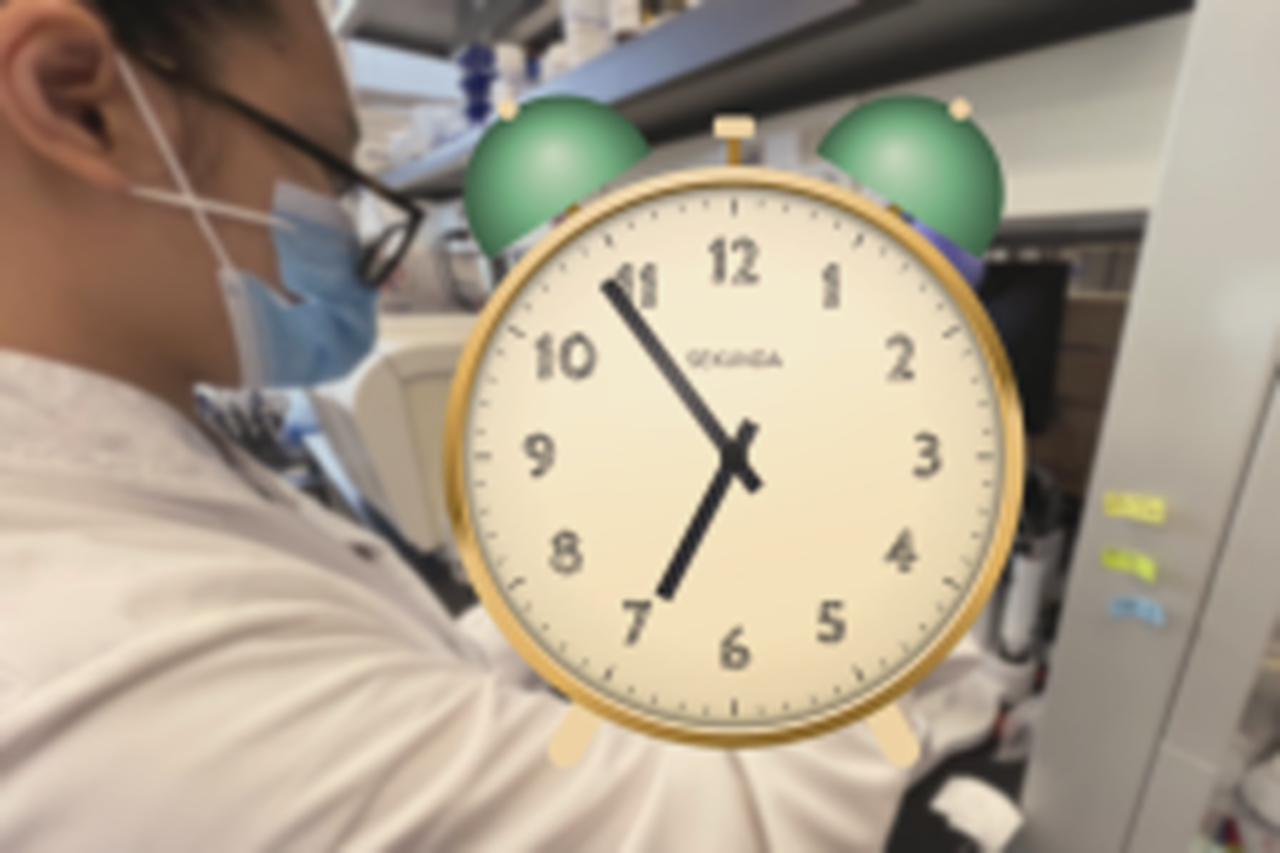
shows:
6,54
